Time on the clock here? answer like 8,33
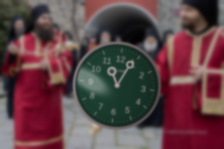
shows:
11,04
